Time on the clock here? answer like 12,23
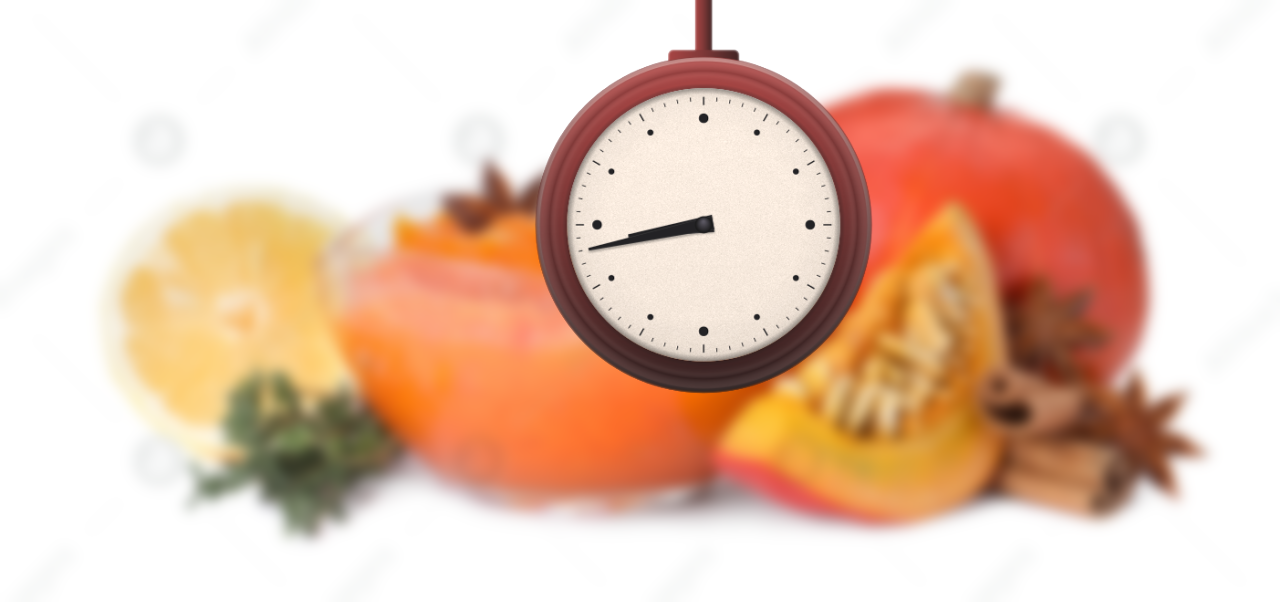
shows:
8,43
